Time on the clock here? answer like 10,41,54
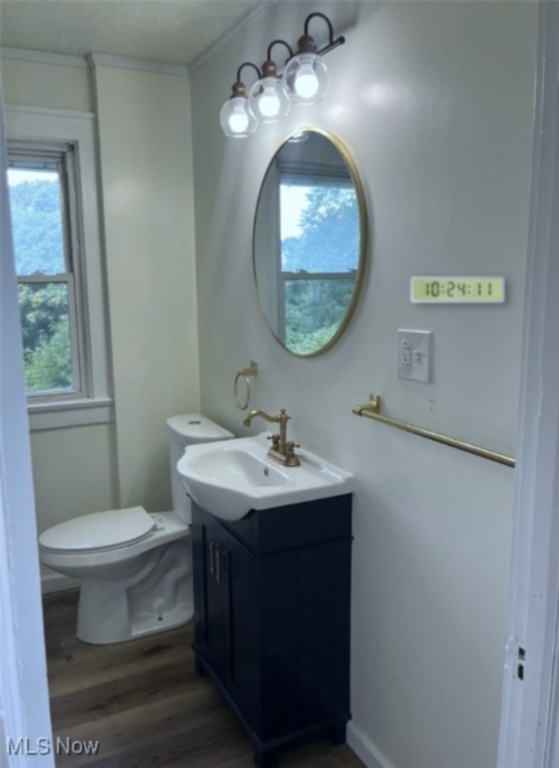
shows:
10,24,11
